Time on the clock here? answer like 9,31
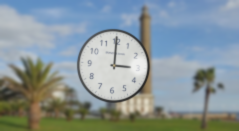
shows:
3,00
